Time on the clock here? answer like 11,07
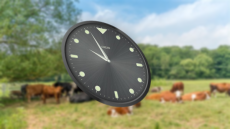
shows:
9,56
